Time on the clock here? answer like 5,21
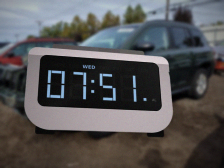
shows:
7,51
